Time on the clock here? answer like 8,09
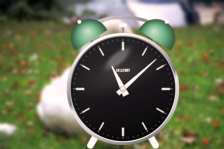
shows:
11,08
